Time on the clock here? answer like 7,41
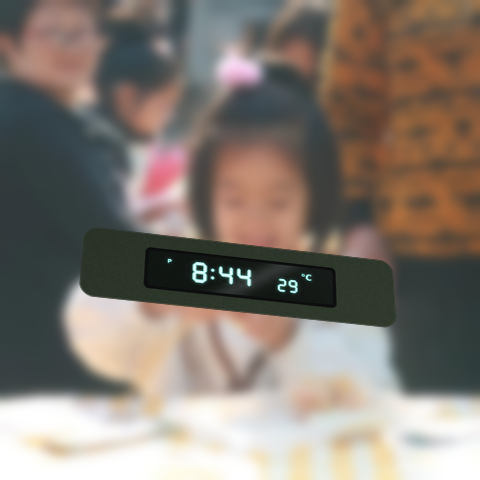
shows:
8,44
